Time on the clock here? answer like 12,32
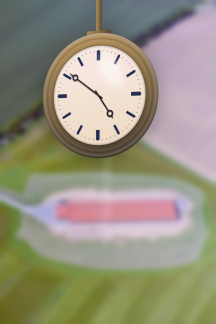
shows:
4,51
